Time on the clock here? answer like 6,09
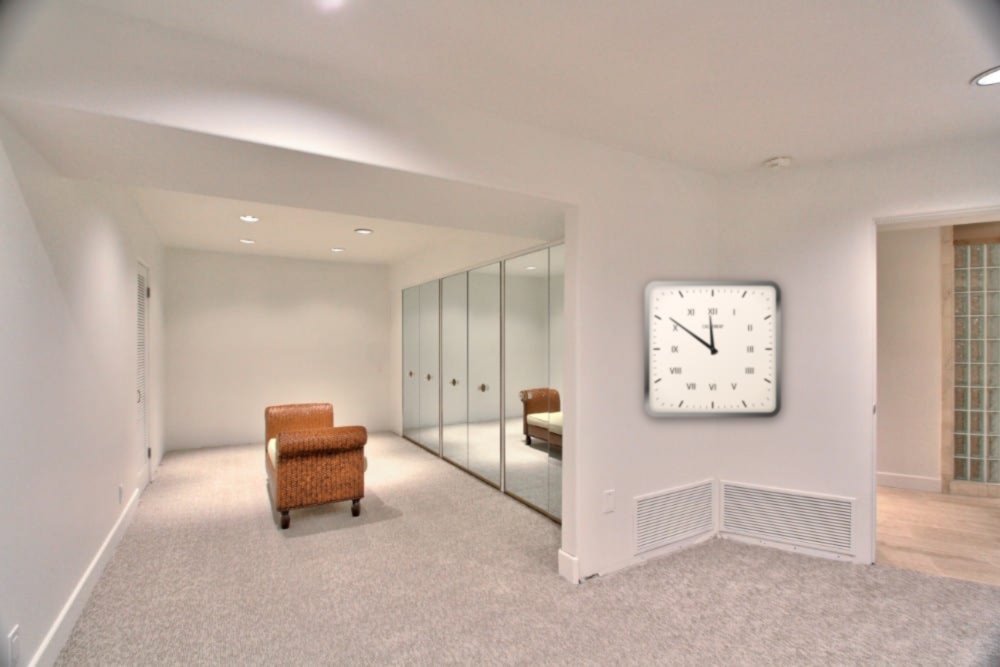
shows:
11,51
